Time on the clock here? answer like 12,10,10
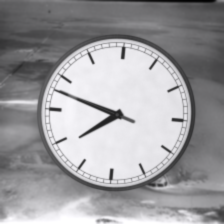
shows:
7,47,48
